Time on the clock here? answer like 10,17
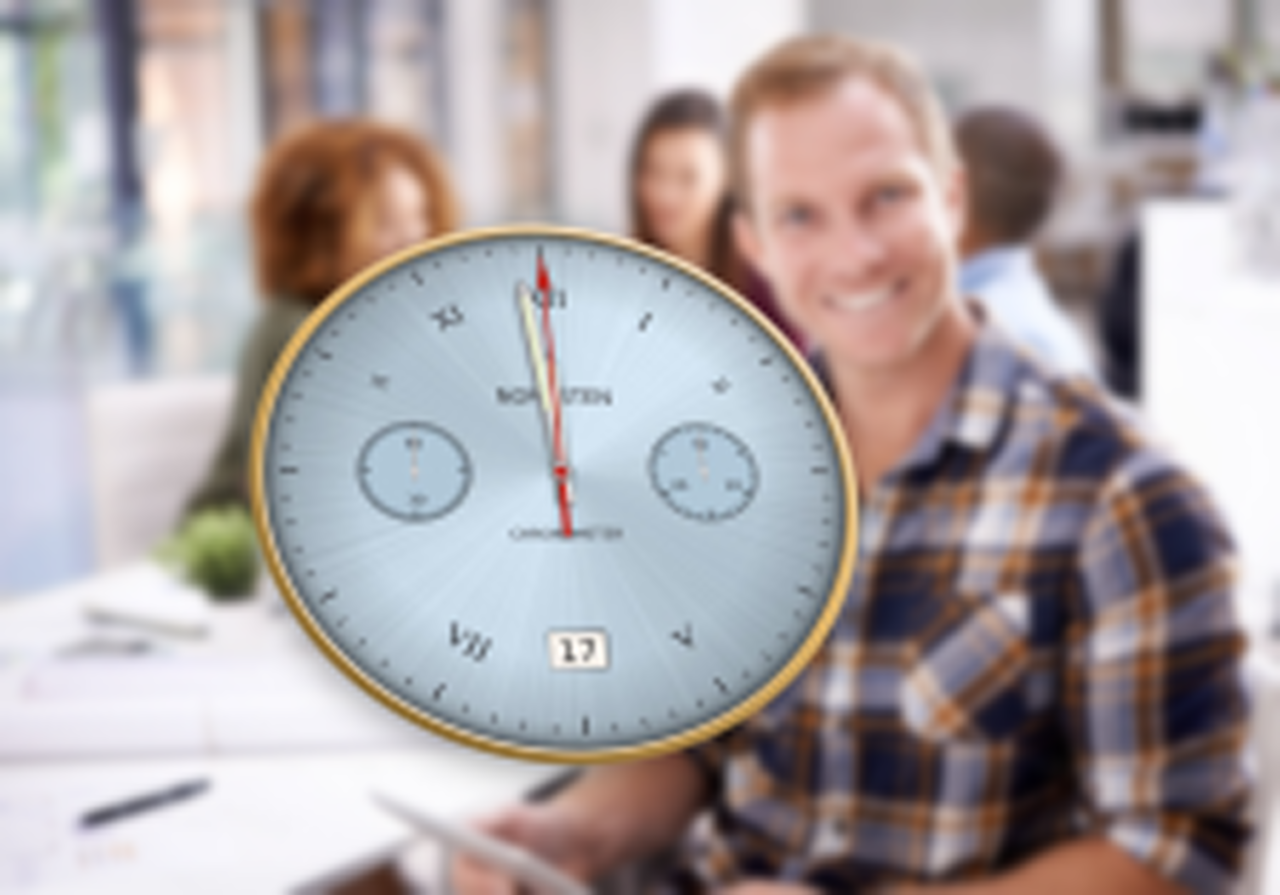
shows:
11,59
